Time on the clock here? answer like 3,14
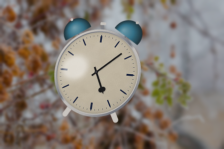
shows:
5,08
